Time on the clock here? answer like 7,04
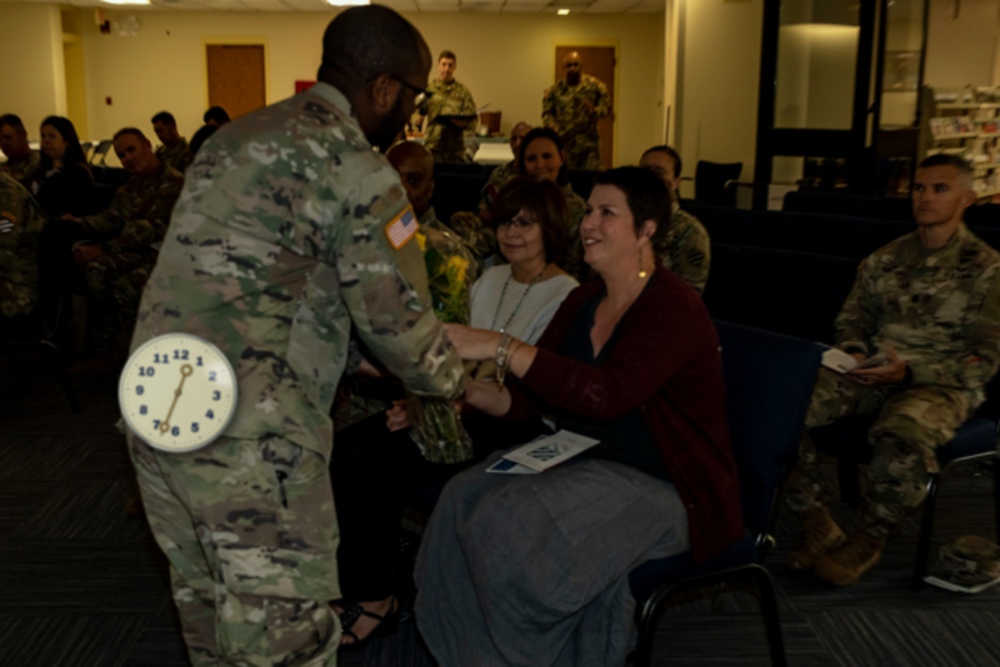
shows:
12,33
